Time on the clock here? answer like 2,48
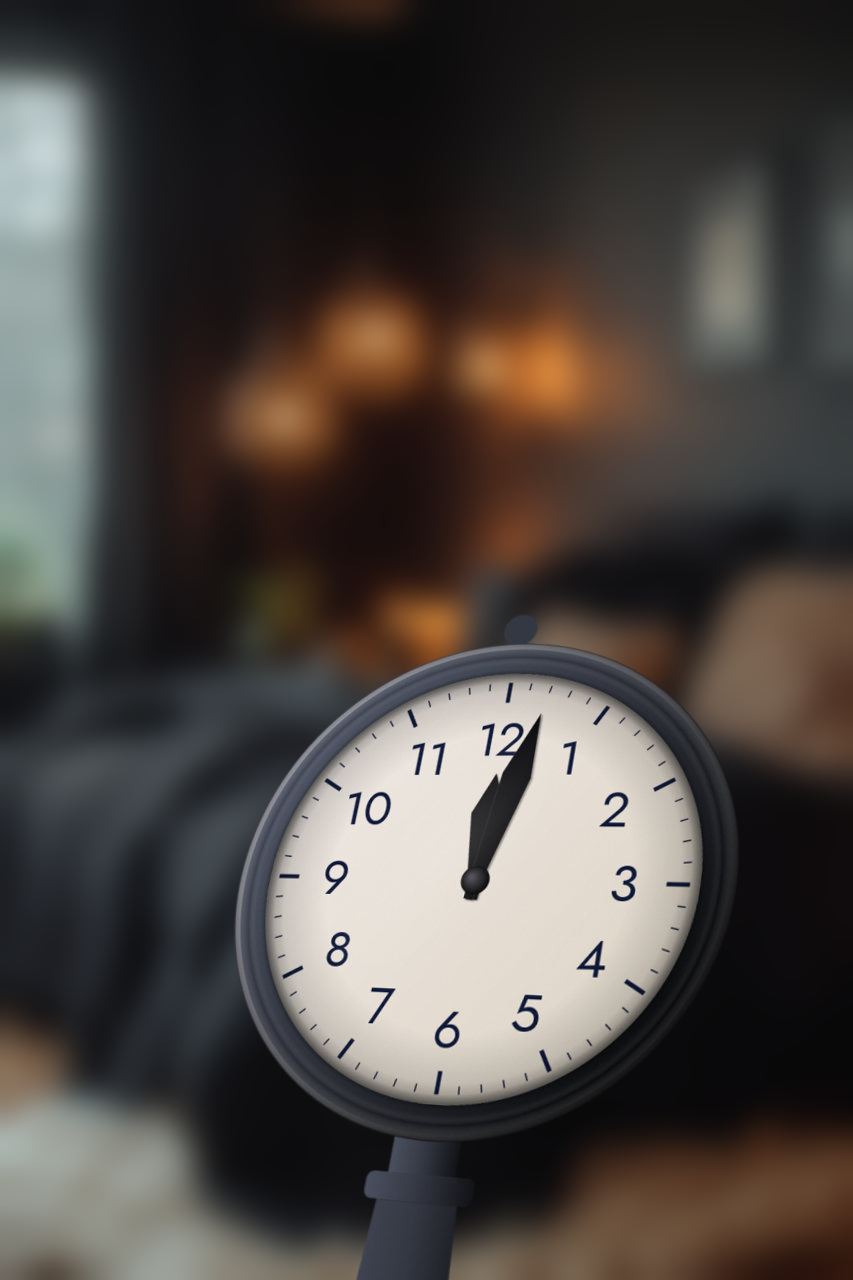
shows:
12,02
